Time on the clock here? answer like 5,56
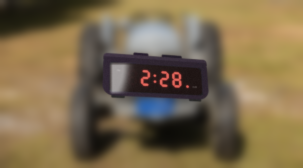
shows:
2,28
